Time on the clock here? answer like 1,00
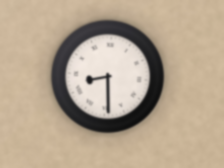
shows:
8,29
